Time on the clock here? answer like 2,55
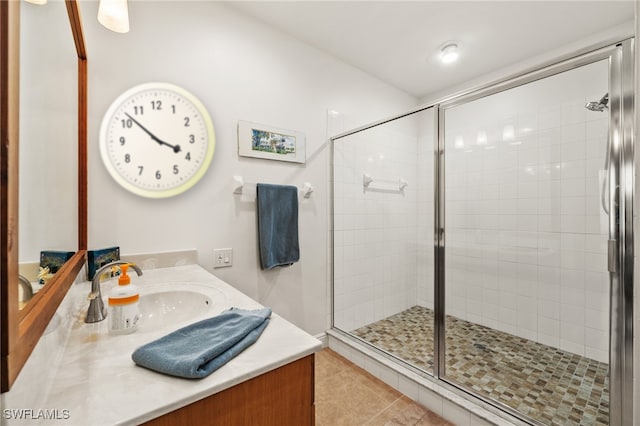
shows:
3,52
